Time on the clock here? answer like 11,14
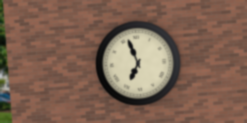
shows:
6,57
